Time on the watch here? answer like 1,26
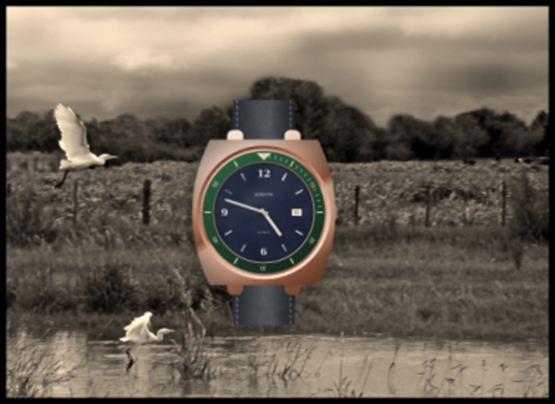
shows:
4,48
